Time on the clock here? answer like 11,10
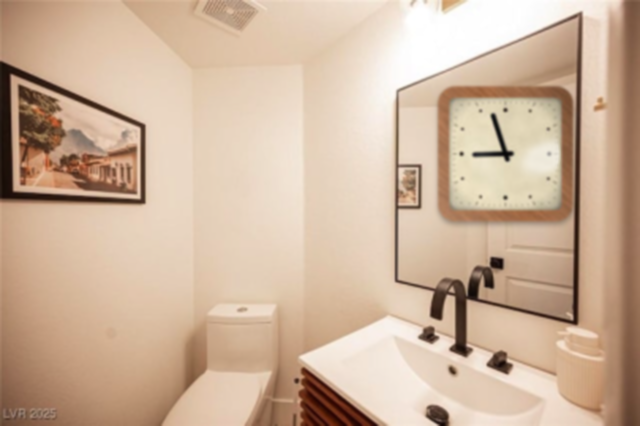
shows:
8,57
